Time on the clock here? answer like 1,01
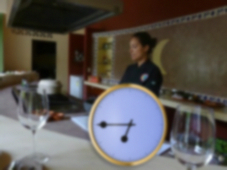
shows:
6,45
